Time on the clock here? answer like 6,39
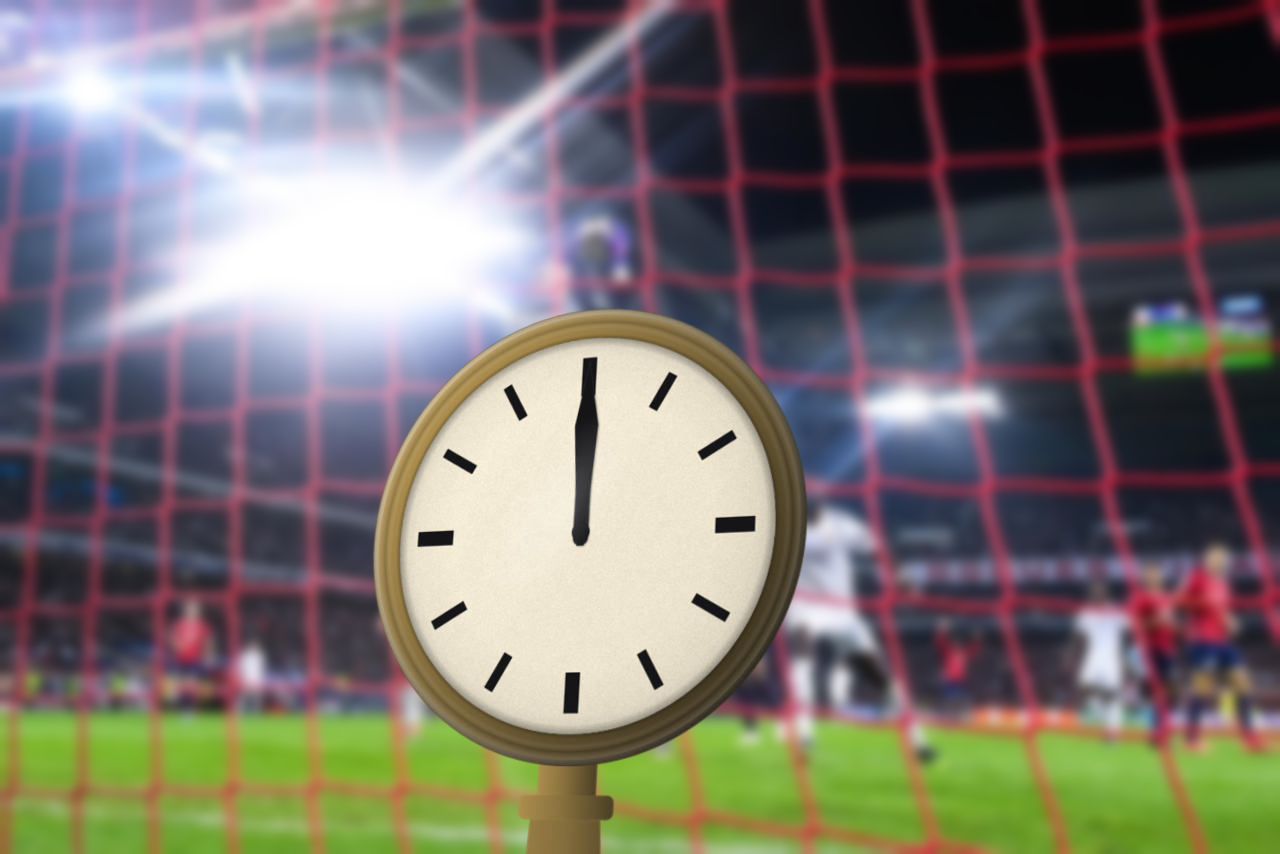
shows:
12,00
